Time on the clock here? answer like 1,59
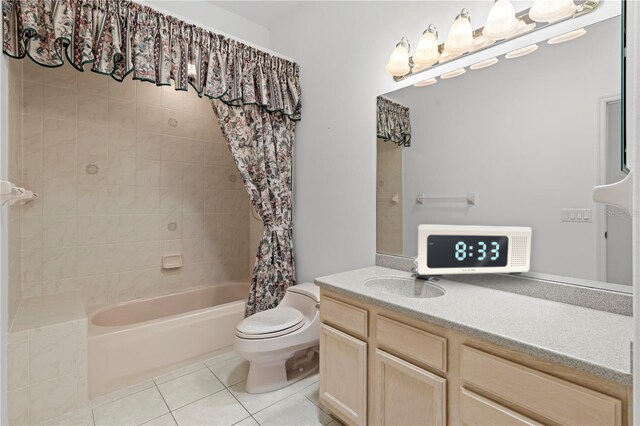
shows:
8,33
